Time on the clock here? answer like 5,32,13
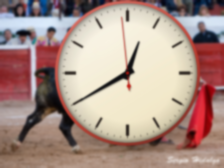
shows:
12,39,59
